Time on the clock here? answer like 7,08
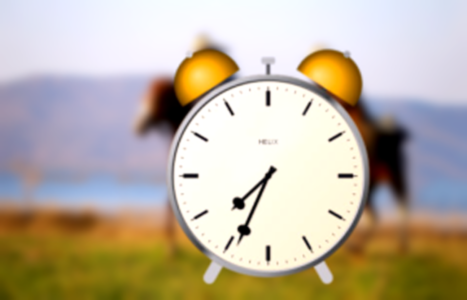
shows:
7,34
